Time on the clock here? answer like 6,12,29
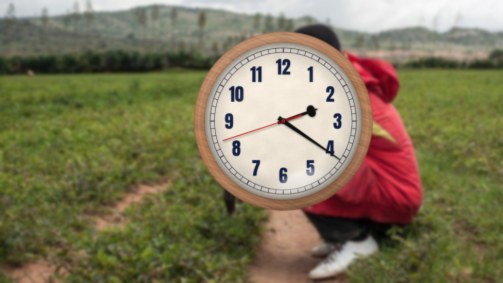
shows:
2,20,42
